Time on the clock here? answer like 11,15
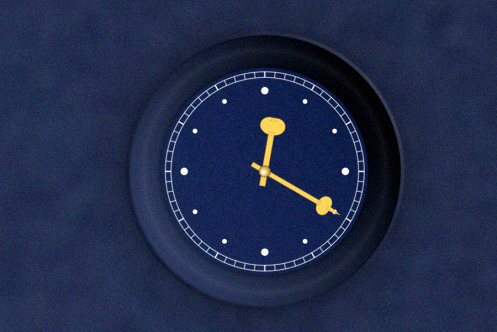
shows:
12,20
